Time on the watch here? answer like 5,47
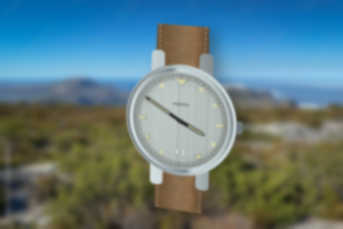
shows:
3,50
